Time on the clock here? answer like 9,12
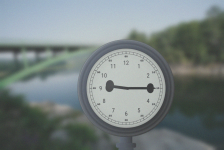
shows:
9,15
